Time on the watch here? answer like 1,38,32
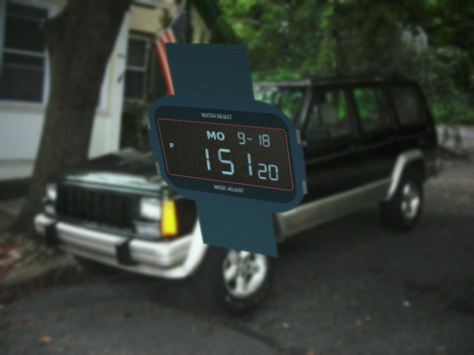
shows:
1,51,20
